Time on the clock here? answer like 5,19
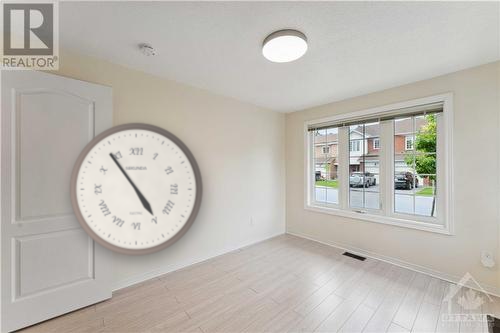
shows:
4,54
